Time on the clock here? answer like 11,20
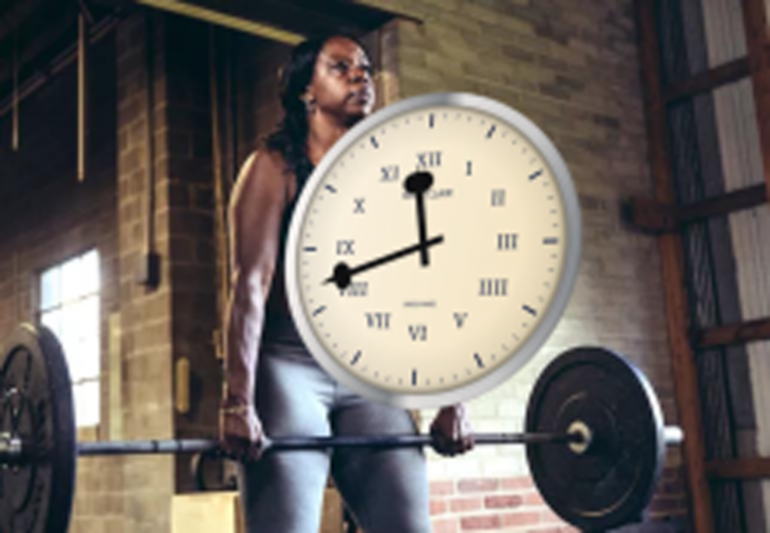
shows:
11,42
